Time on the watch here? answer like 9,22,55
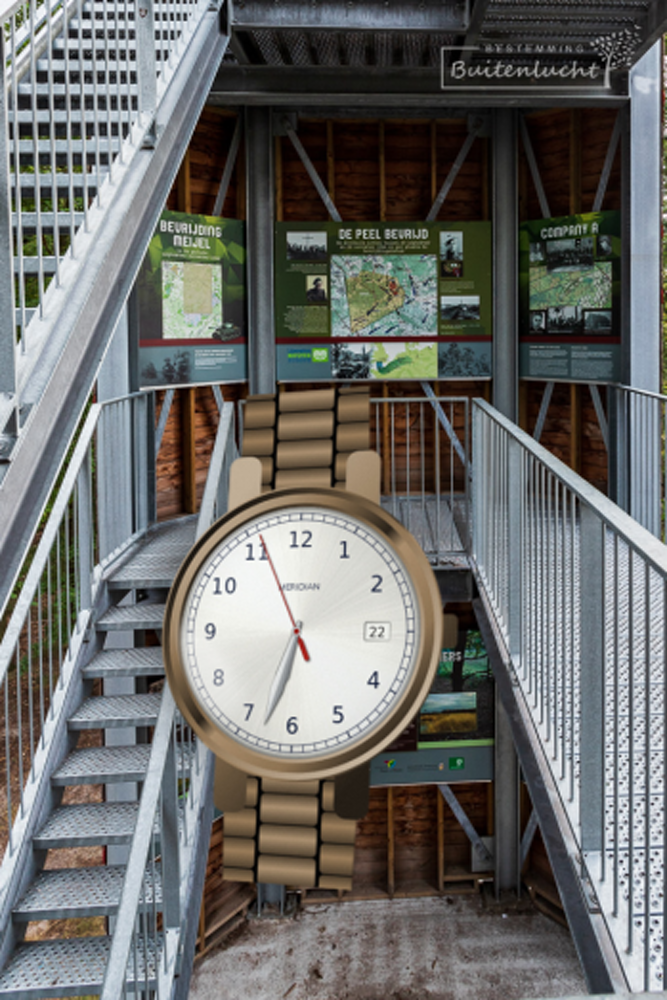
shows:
6,32,56
